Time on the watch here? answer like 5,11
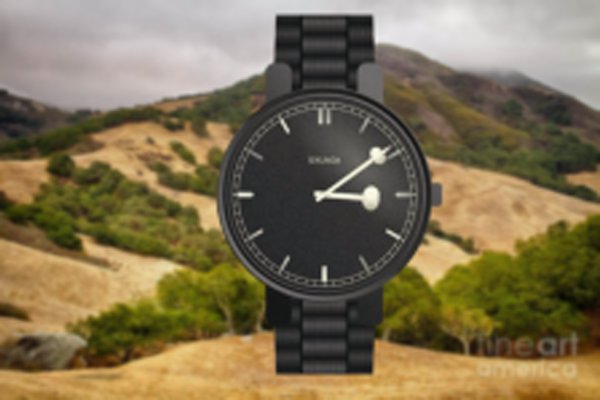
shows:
3,09
